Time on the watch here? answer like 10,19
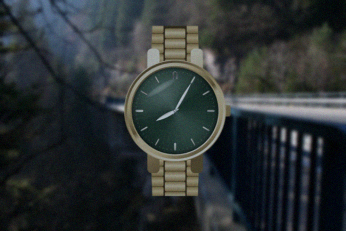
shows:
8,05
